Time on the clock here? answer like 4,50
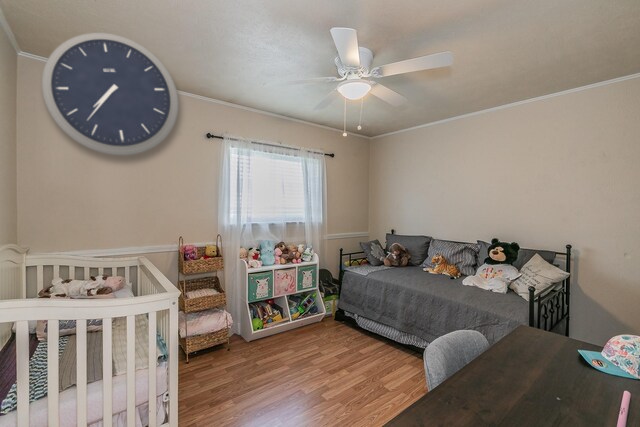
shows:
7,37
